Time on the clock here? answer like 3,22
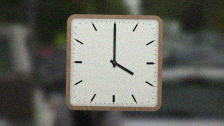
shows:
4,00
